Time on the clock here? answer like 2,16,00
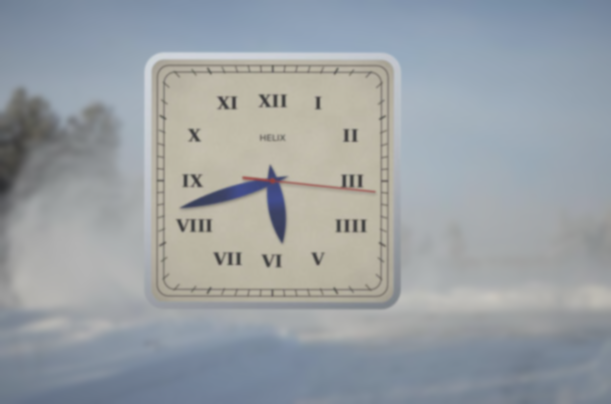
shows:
5,42,16
